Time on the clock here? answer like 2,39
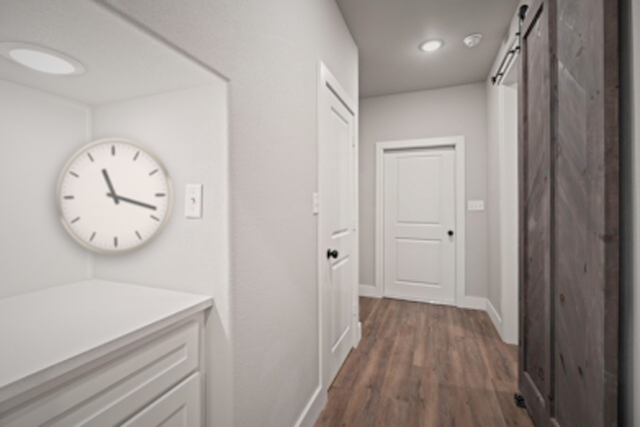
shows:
11,18
